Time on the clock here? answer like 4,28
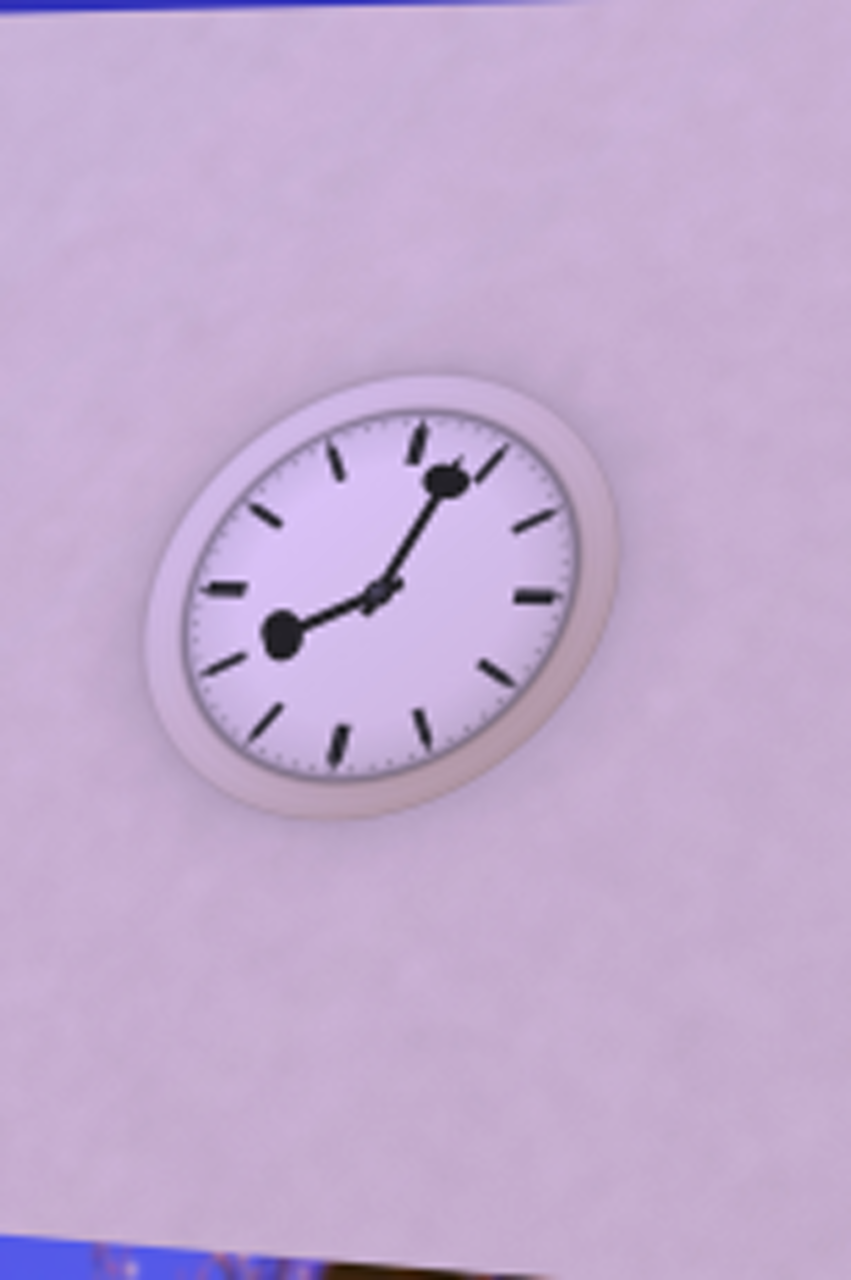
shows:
8,03
